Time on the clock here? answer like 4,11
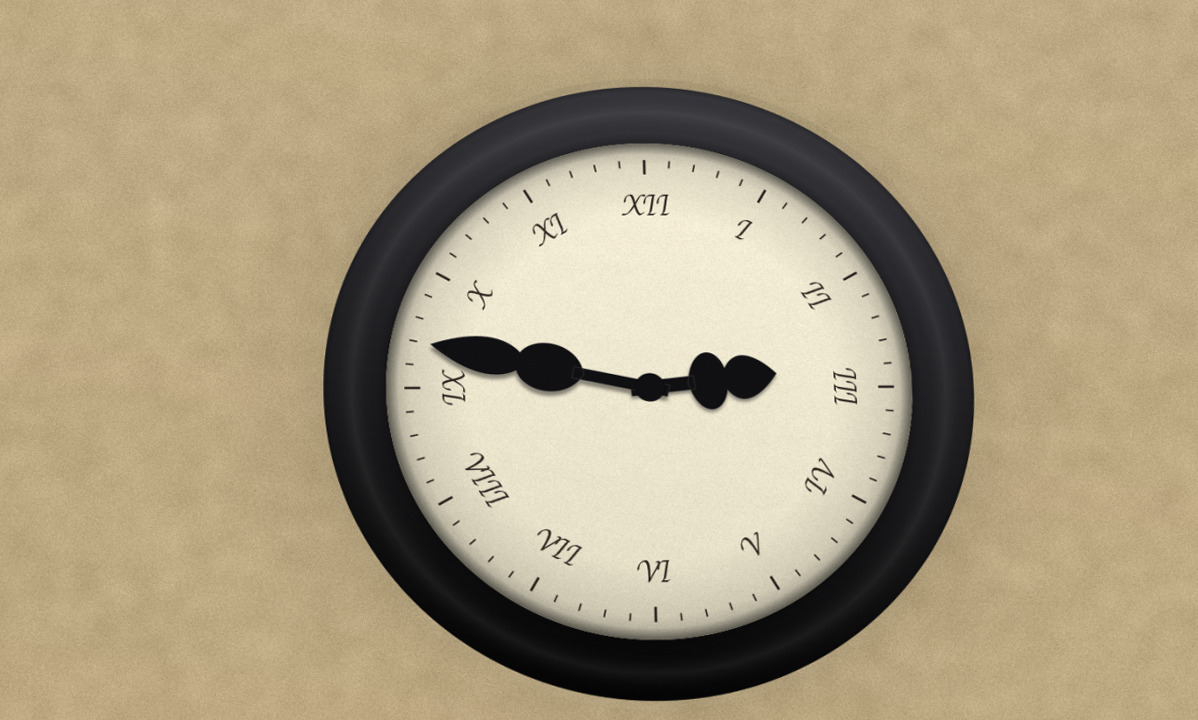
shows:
2,47
